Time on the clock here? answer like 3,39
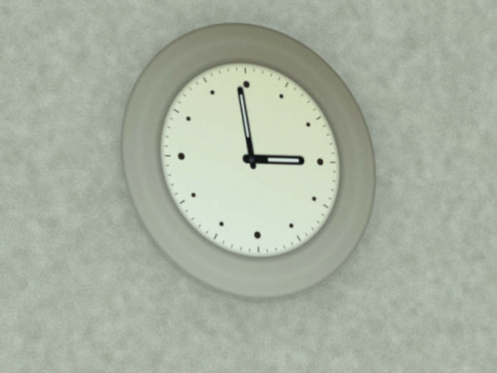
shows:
2,59
